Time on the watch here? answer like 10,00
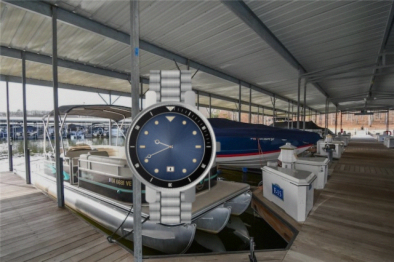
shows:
9,41
